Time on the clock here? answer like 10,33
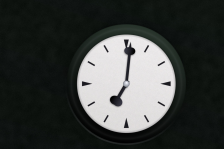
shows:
7,01
